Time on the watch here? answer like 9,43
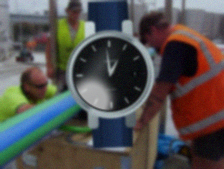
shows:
12,59
